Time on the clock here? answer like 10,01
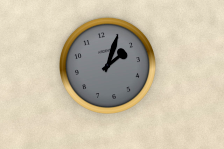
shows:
2,05
